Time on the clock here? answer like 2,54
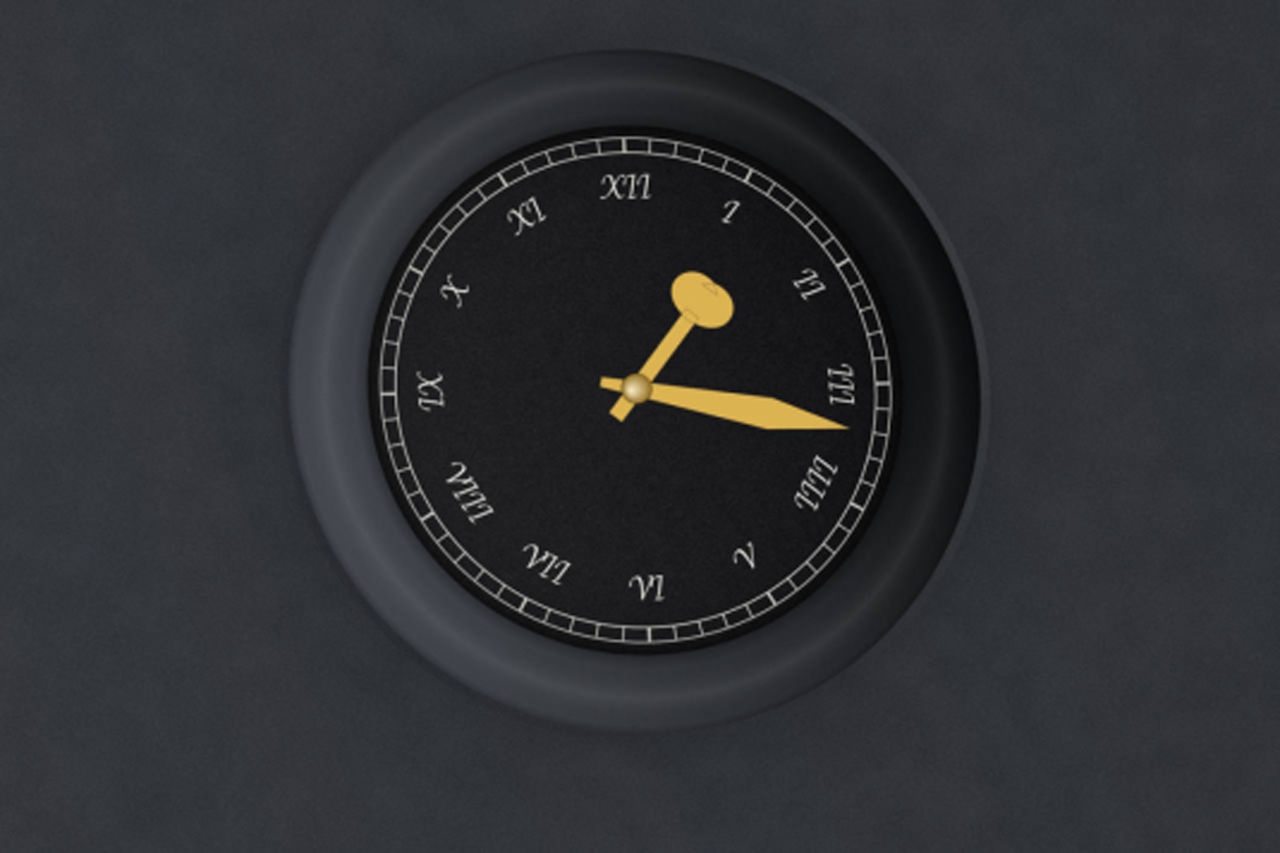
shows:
1,17
